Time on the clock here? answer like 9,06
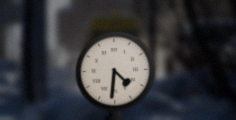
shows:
4,31
